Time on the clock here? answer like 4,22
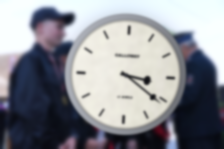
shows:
3,21
